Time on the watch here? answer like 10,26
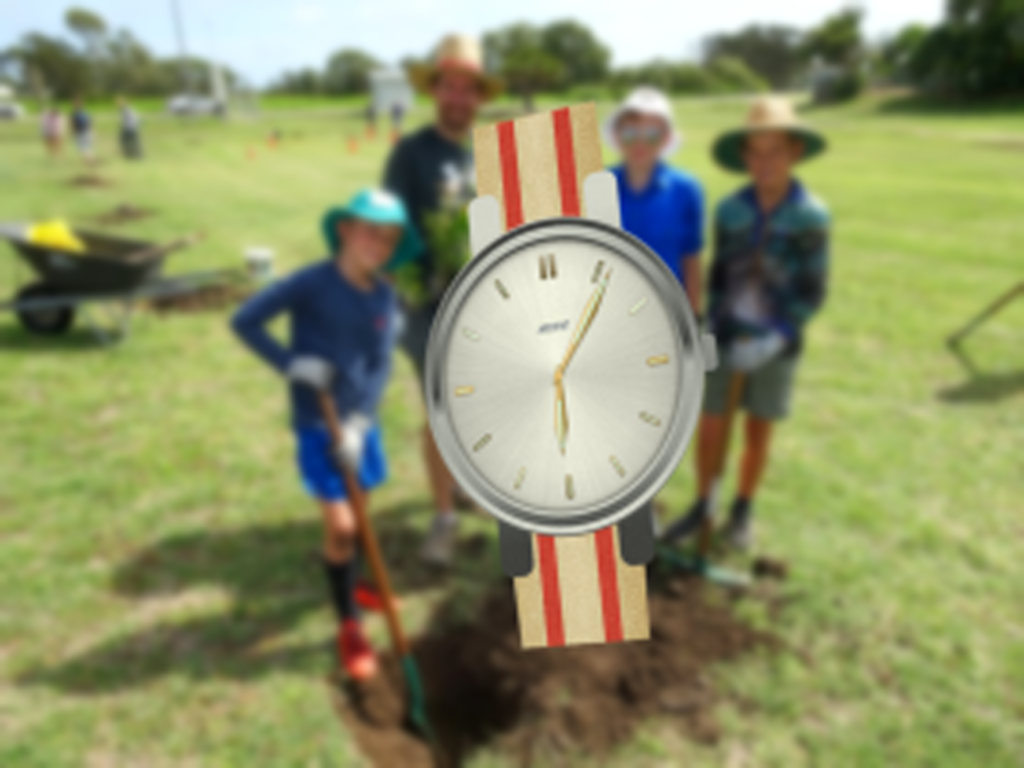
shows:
6,06
